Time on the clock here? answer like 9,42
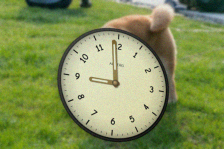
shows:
8,59
